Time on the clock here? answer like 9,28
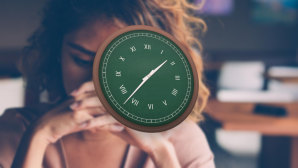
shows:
1,37
